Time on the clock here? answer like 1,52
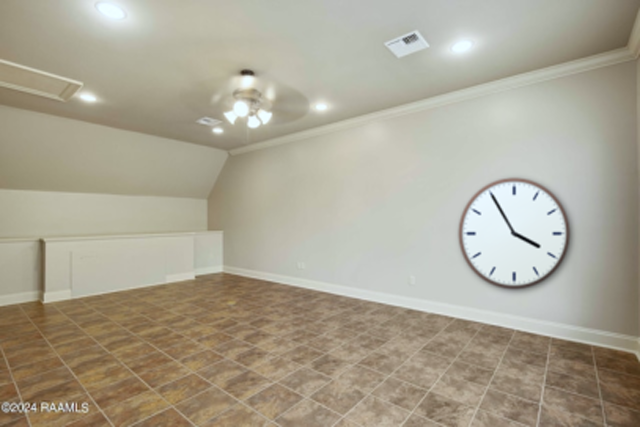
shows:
3,55
